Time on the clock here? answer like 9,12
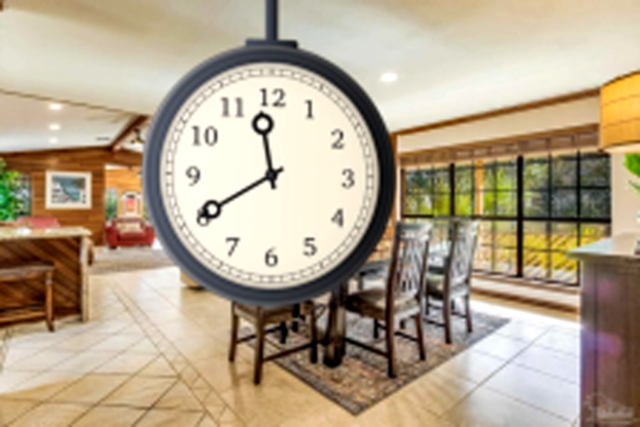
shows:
11,40
